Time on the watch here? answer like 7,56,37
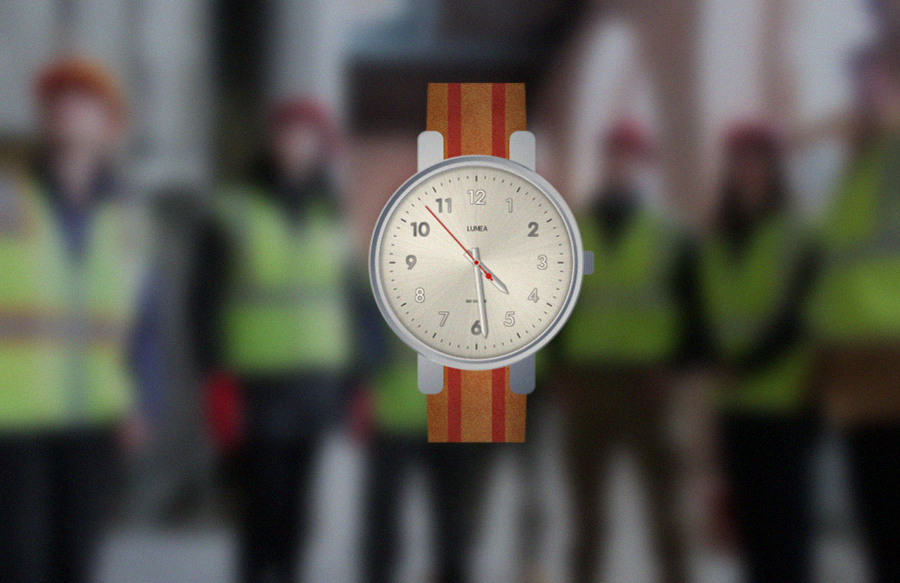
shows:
4,28,53
